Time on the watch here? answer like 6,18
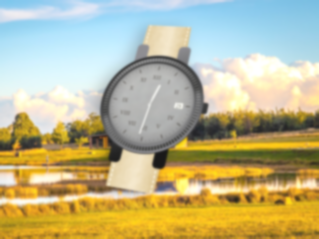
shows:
12,31
